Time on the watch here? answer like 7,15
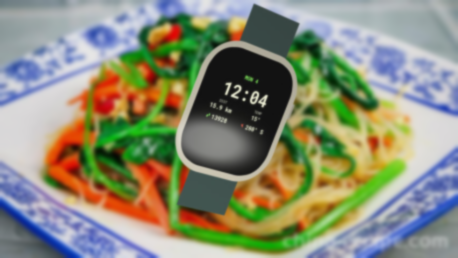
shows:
12,04
